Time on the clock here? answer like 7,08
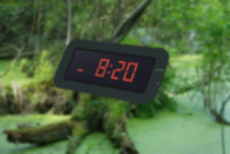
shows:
8,20
